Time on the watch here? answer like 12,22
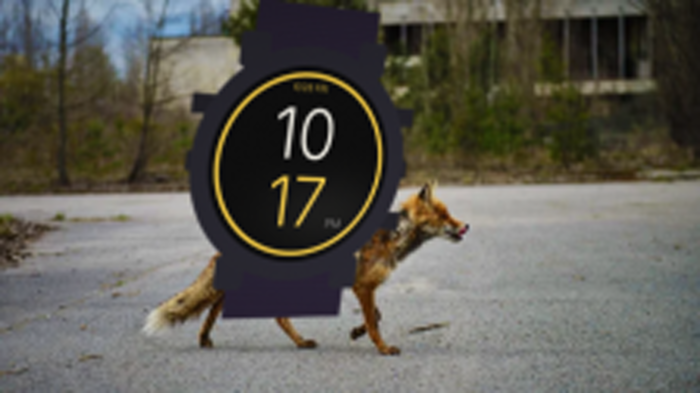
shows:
10,17
